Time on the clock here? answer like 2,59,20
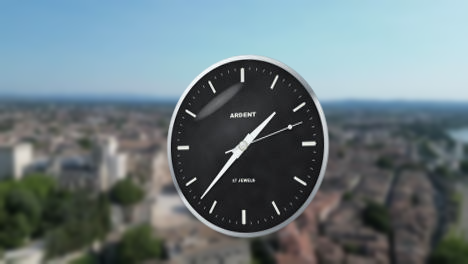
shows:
1,37,12
